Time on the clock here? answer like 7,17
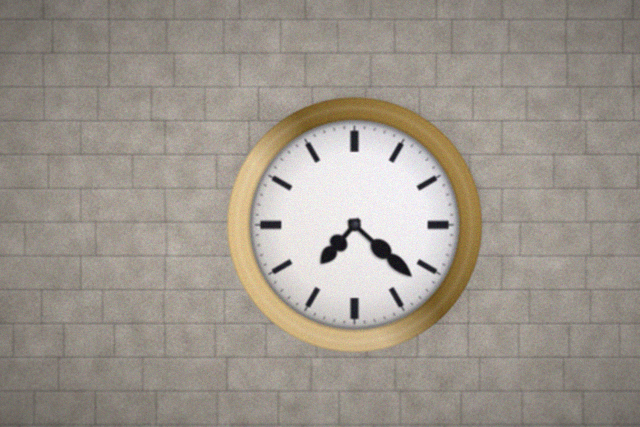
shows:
7,22
